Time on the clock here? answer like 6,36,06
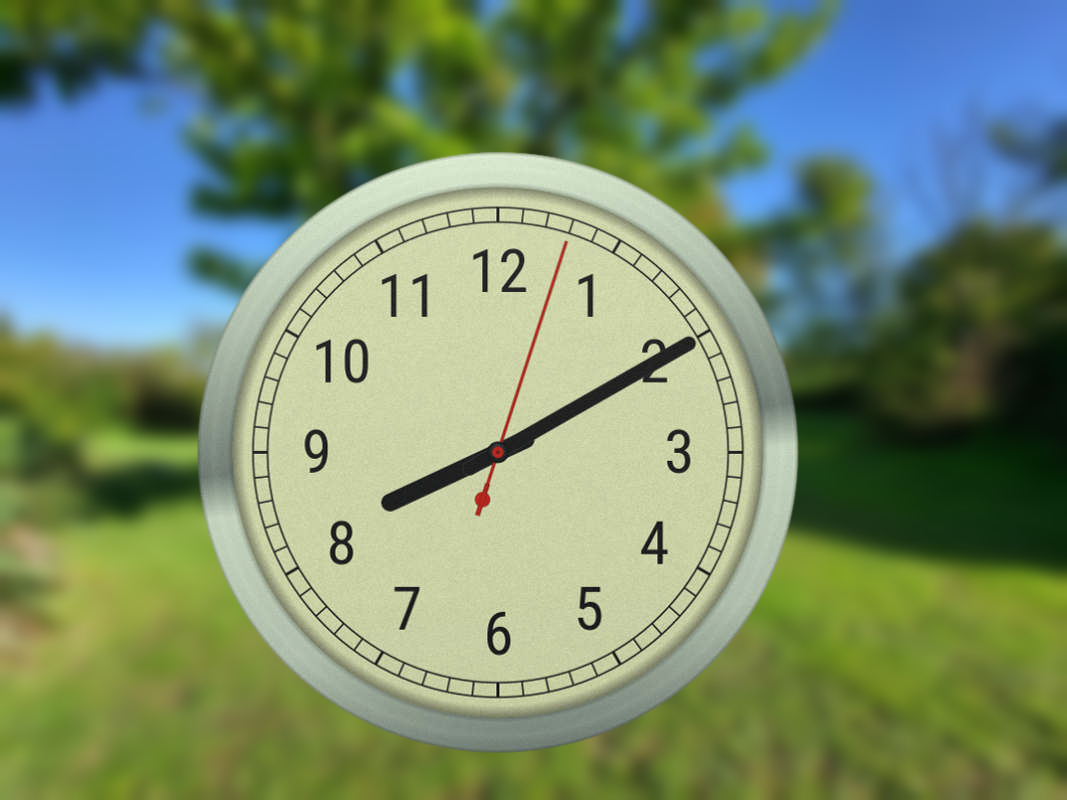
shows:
8,10,03
